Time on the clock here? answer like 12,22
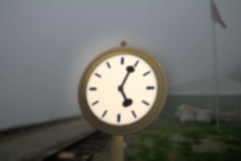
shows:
5,04
